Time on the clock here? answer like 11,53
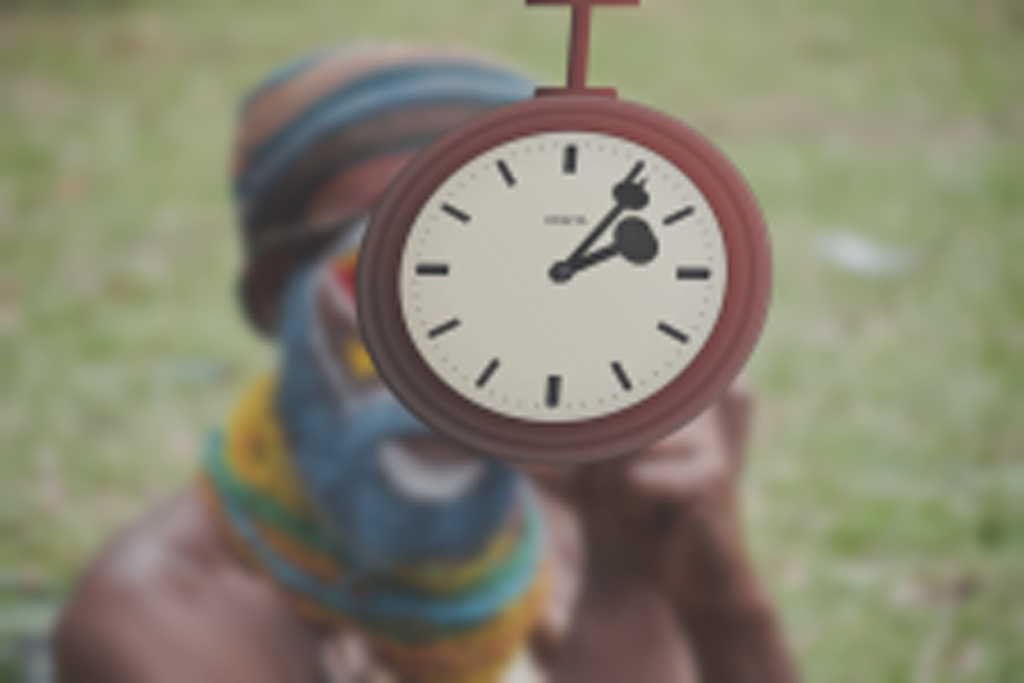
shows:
2,06
